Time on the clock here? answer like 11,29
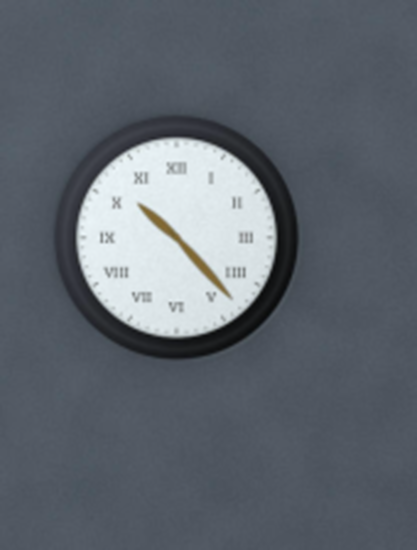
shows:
10,23
